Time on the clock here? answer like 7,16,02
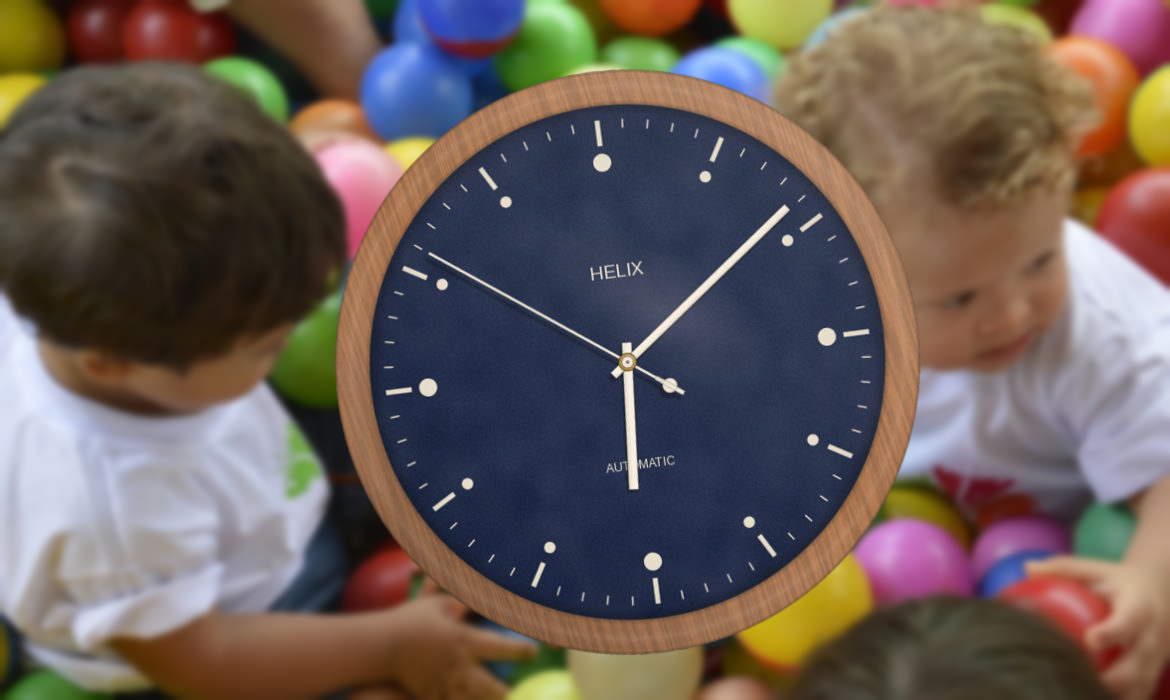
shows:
6,08,51
